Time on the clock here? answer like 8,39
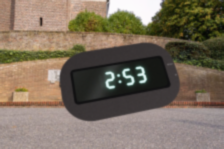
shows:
2,53
